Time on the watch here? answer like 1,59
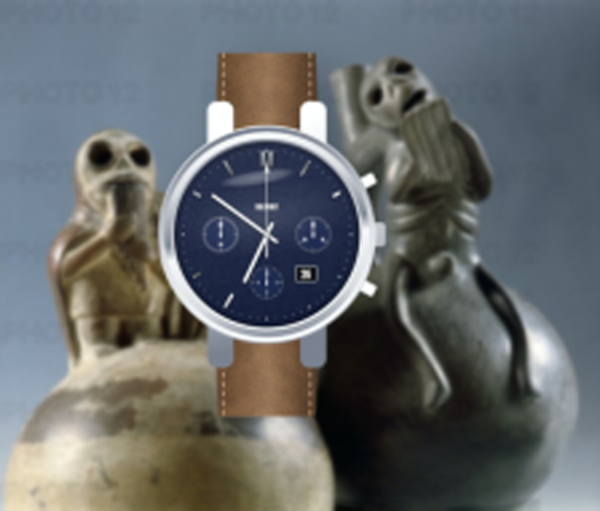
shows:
6,51
